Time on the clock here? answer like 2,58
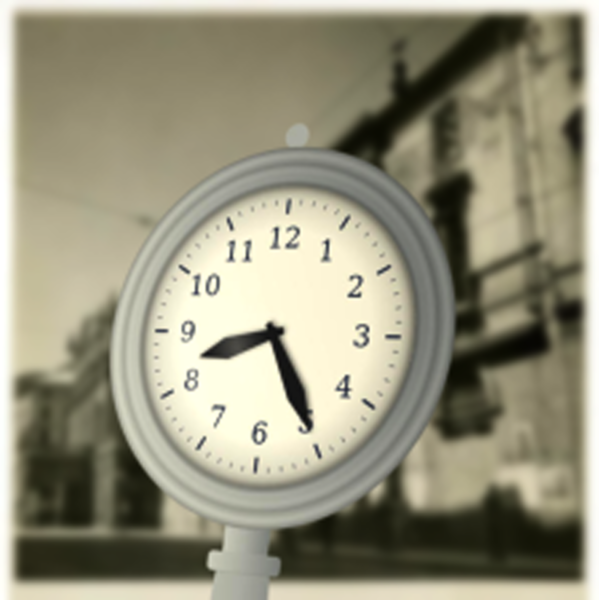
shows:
8,25
